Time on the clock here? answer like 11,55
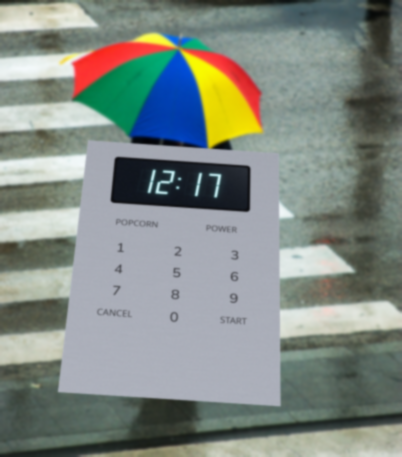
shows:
12,17
